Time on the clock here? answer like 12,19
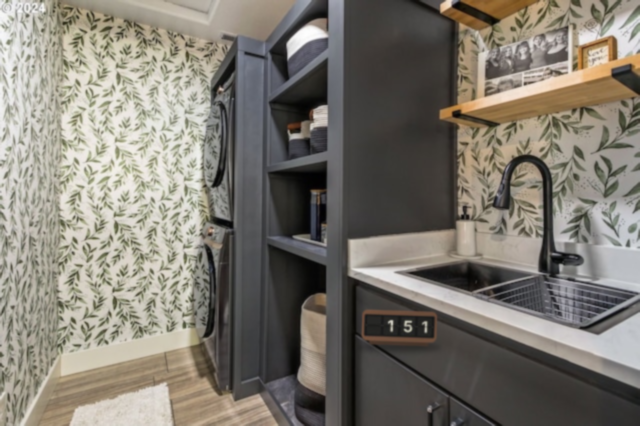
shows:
1,51
